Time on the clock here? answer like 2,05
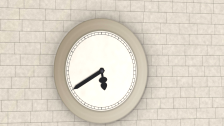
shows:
5,40
